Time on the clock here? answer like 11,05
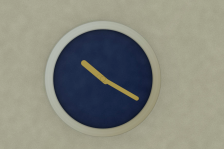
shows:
10,20
